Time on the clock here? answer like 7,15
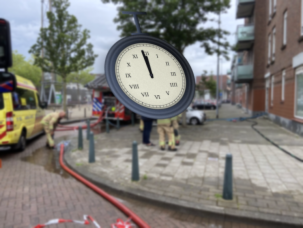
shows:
11,59
